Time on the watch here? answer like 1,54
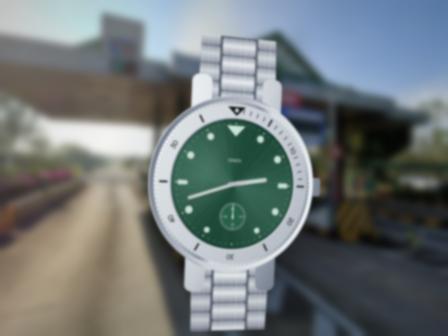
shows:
2,42
